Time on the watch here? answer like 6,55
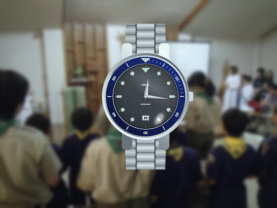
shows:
12,16
